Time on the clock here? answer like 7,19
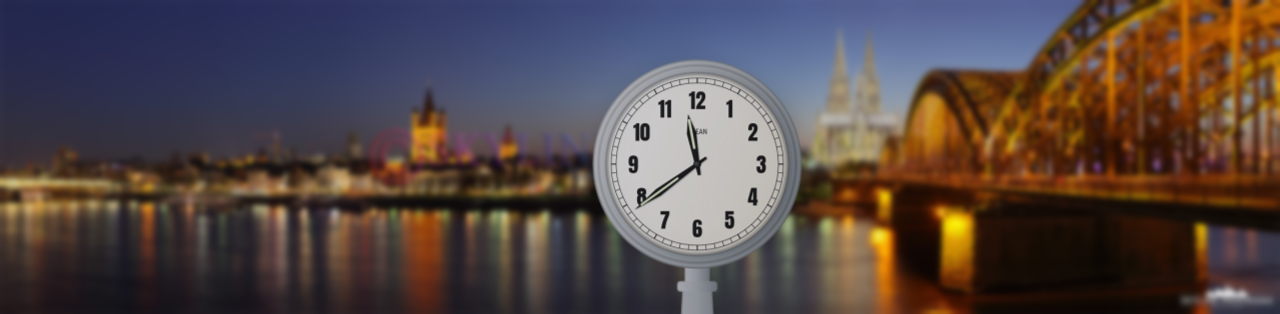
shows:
11,39
